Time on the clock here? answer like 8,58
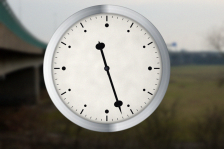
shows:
11,27
